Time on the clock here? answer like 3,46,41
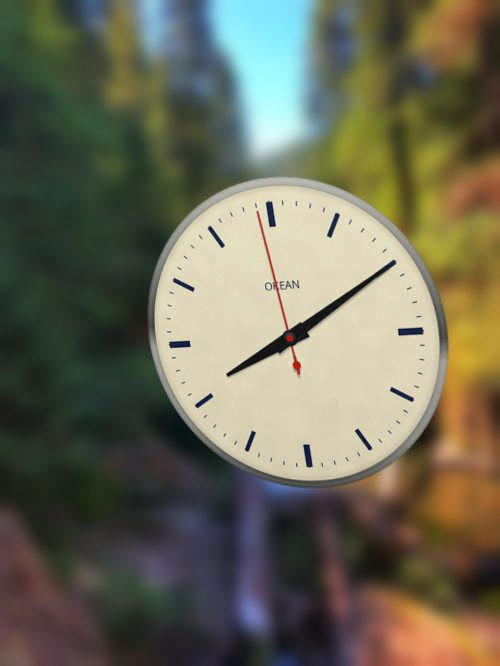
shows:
8,09,59
